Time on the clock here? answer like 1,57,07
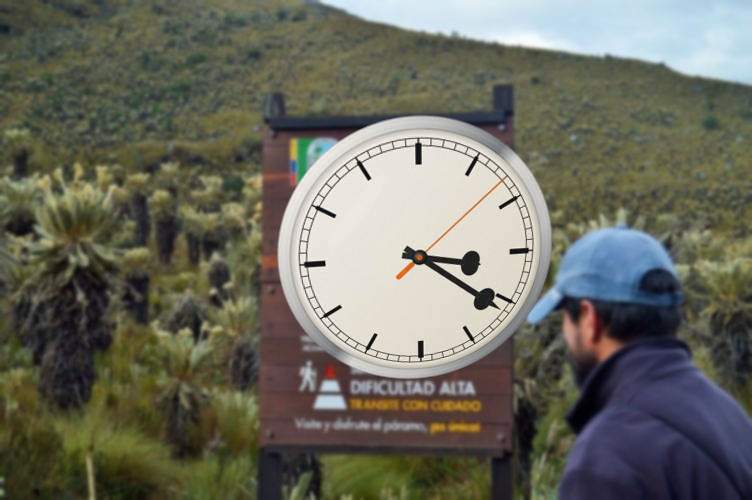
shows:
3,21,08
